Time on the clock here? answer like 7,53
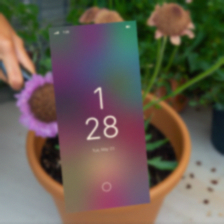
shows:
1,28
